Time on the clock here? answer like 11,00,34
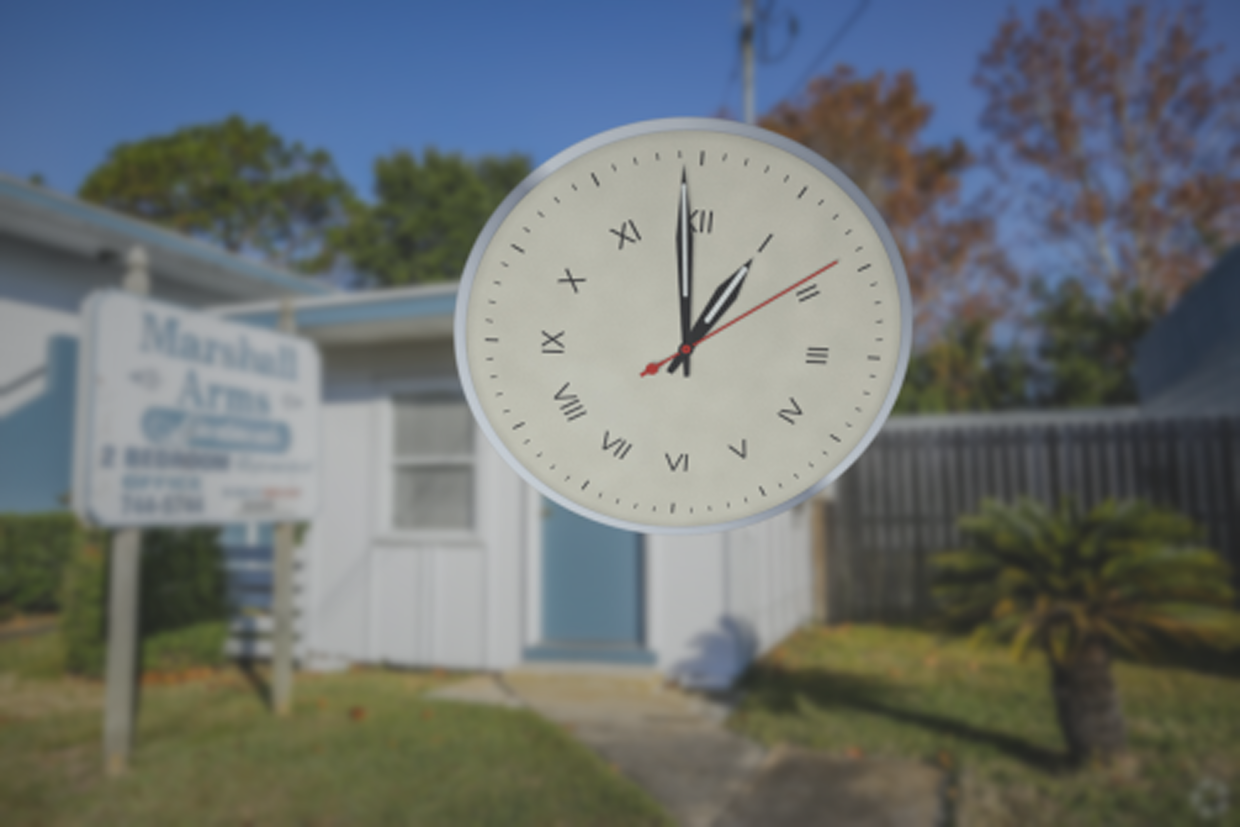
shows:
12,59,09
